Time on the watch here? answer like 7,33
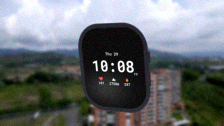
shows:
10,08
